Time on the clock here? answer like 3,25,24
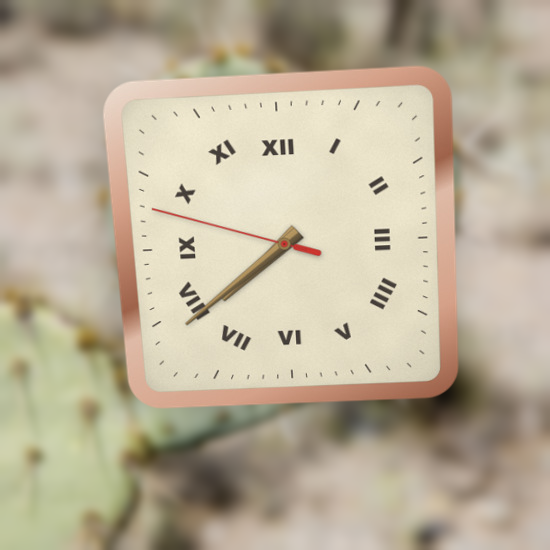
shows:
7,38,48
